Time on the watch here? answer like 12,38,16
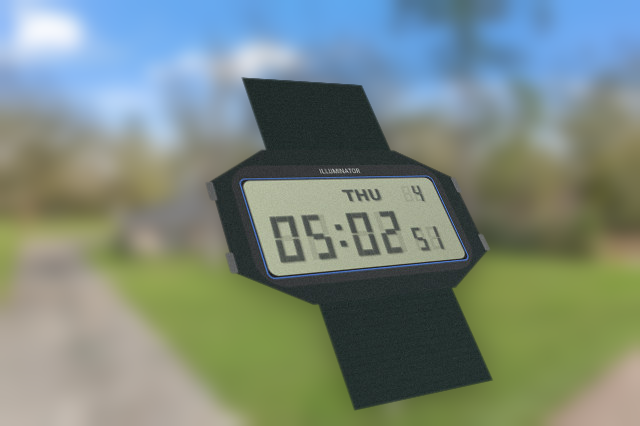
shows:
5,02,51
